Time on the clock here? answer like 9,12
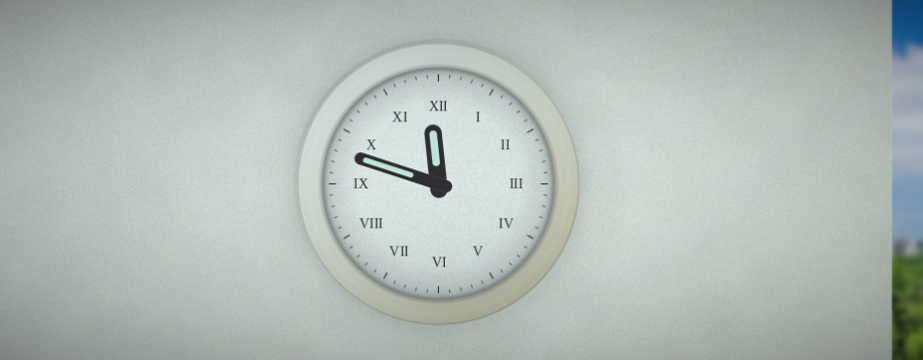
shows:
11,48
